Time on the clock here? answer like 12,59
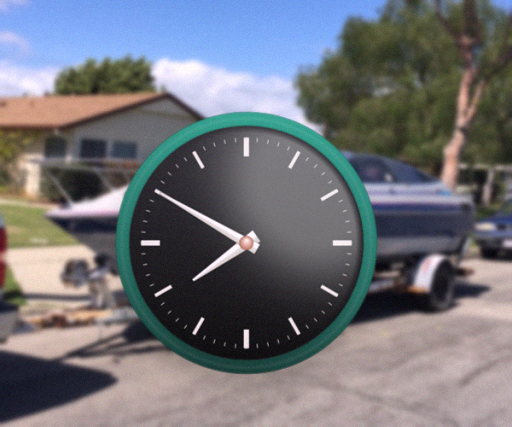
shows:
7,50
